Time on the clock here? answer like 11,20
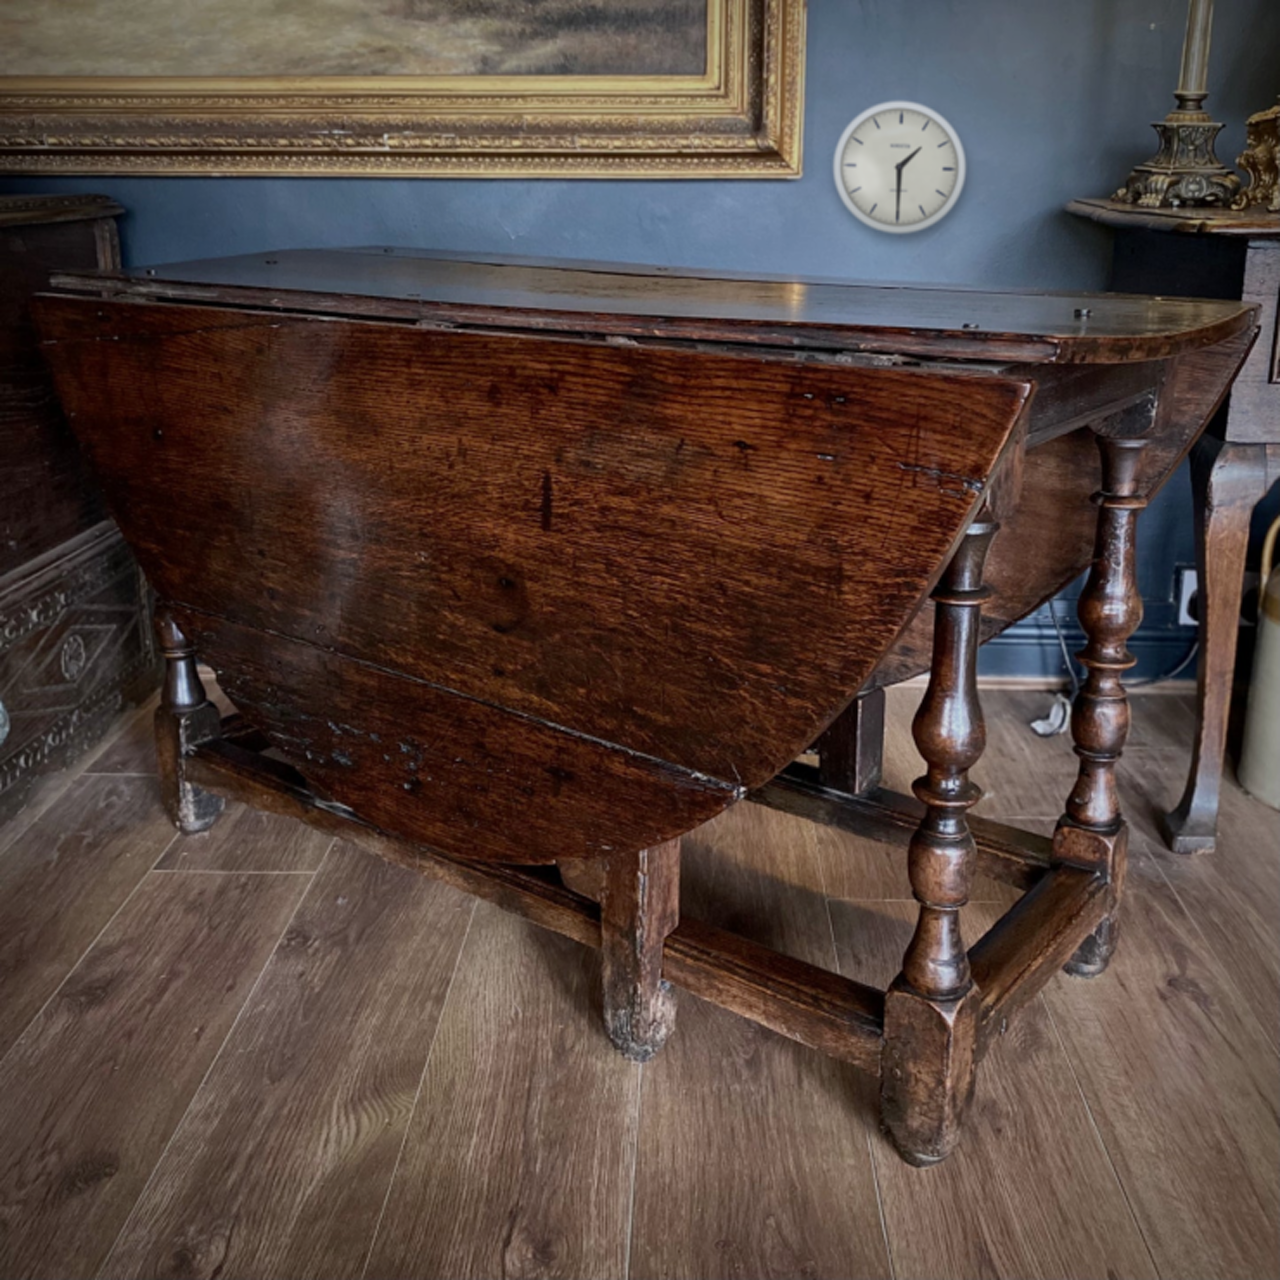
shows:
1,30
